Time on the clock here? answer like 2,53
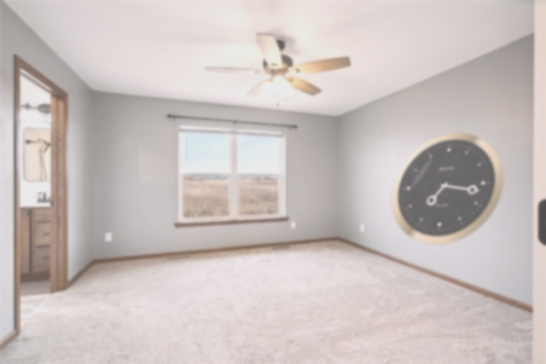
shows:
7,17
